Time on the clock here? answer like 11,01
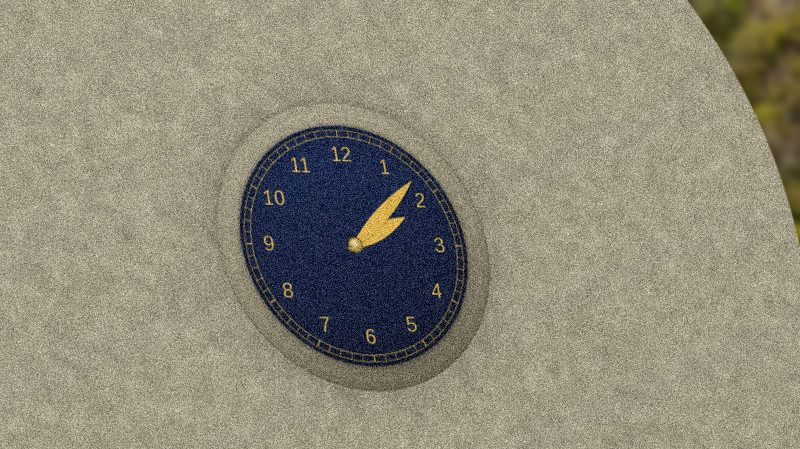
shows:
2,08
